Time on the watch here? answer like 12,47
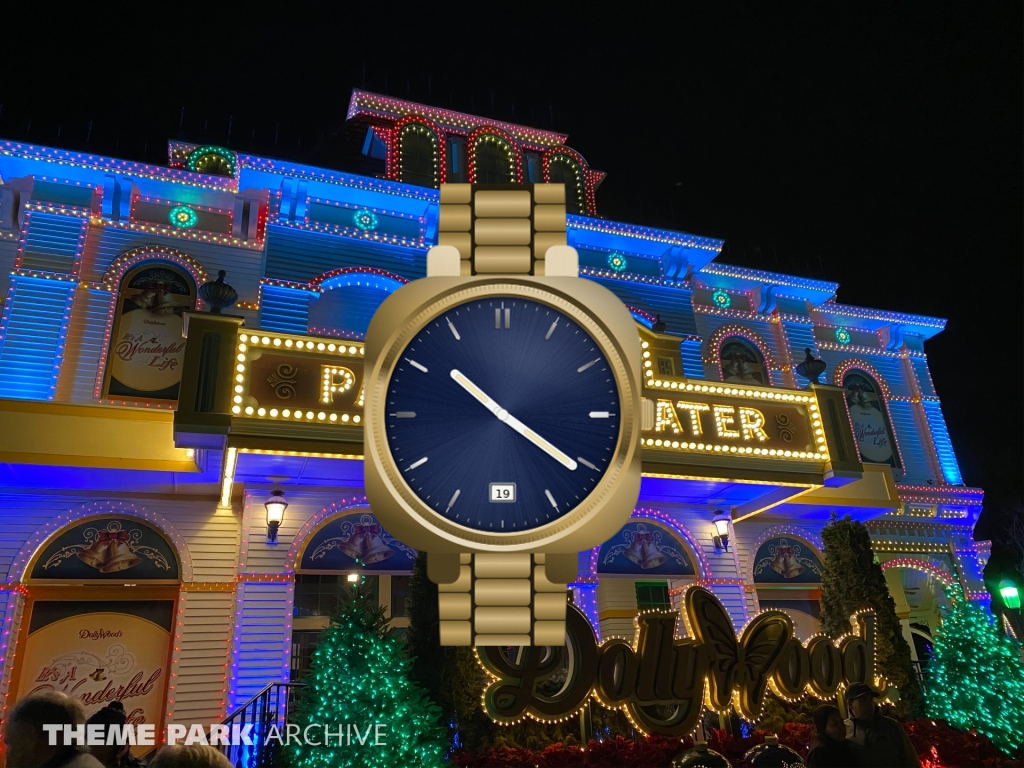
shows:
10,21
